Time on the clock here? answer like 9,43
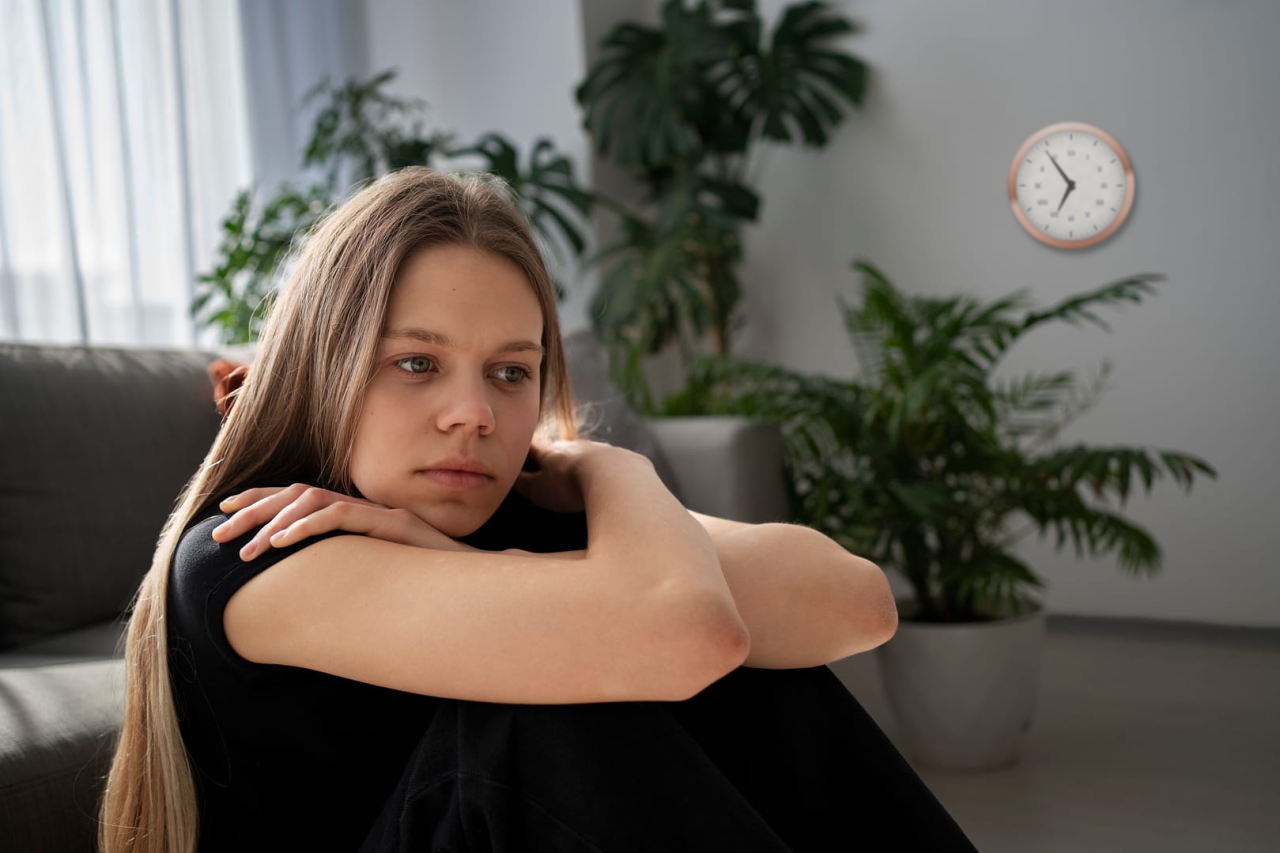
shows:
6,54
